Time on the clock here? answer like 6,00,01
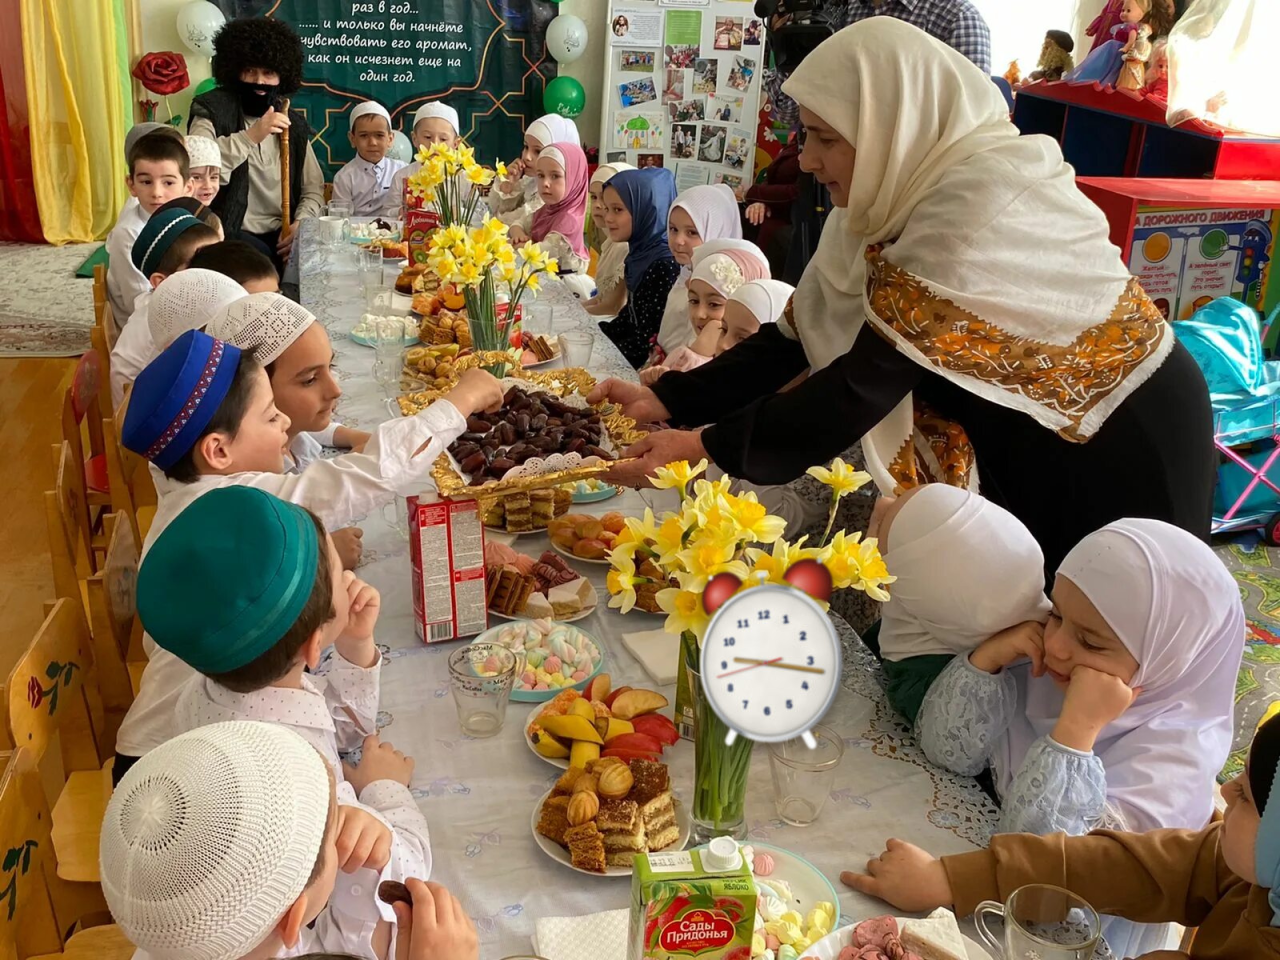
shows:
9,16,43
